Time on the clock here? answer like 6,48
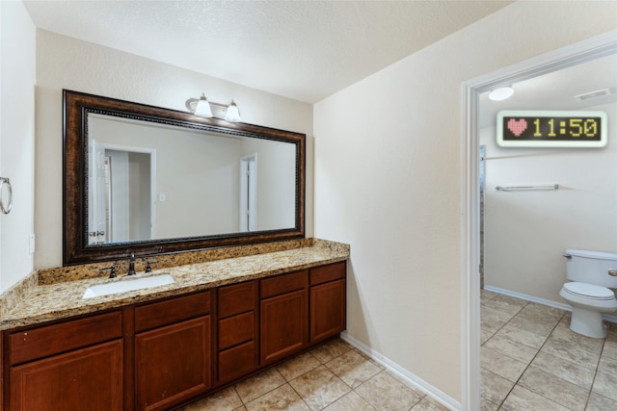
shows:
11,50
